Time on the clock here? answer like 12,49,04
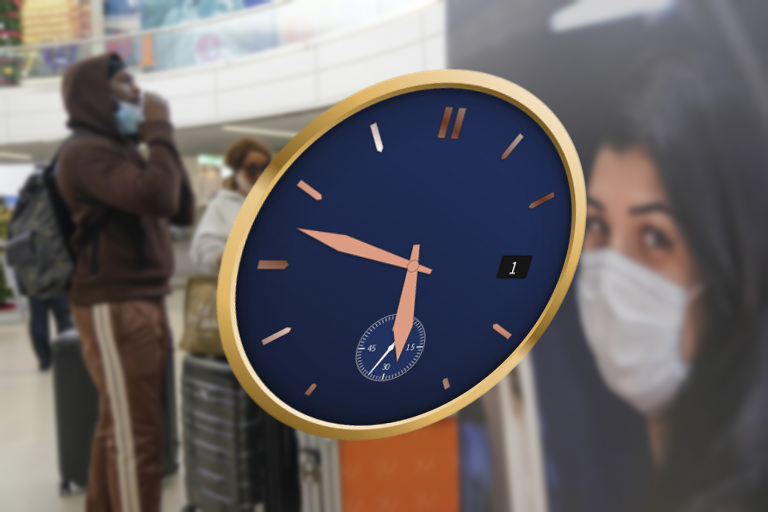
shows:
5,47,35
